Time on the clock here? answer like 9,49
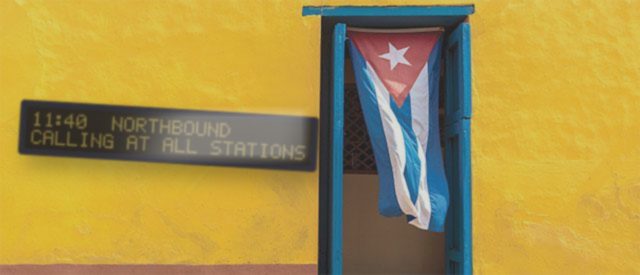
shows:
11,40
